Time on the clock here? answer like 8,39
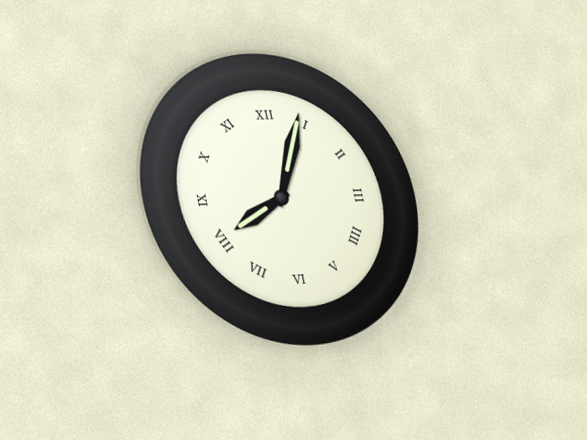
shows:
8,04
